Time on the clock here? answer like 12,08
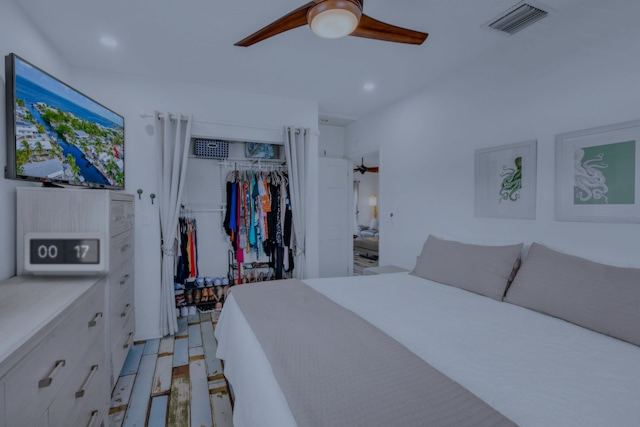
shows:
0,17
